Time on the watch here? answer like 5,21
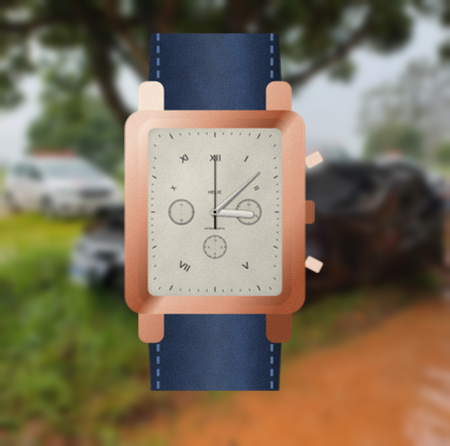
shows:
3,08
